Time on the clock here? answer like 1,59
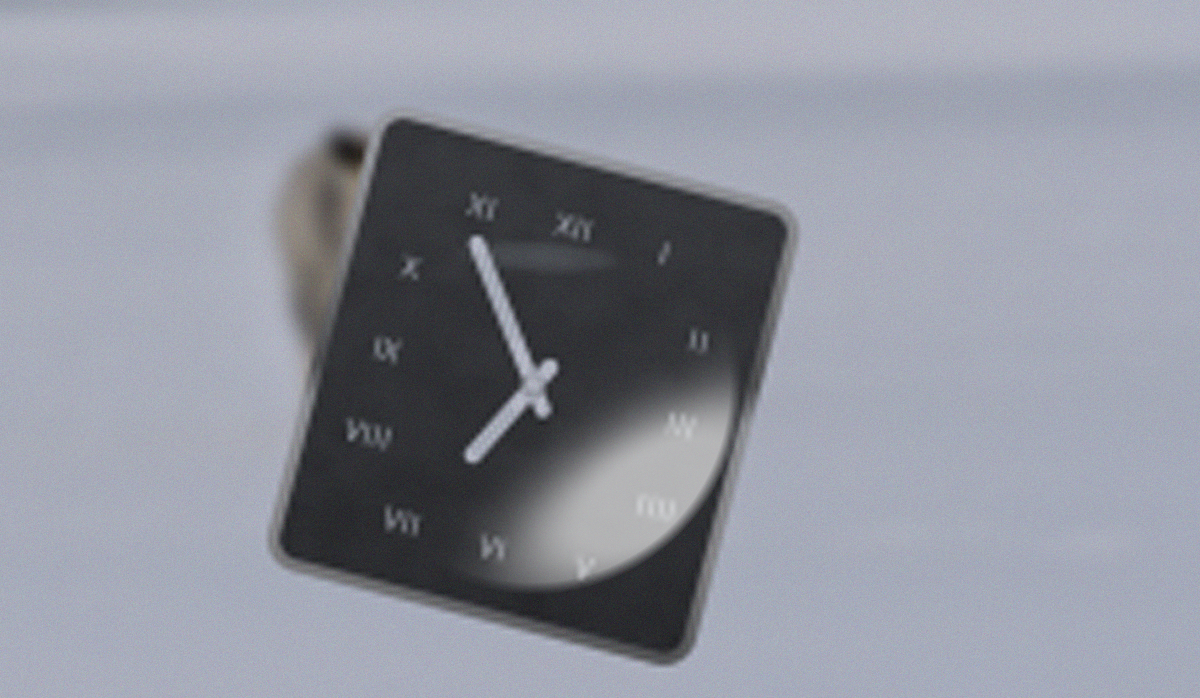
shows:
6,54
